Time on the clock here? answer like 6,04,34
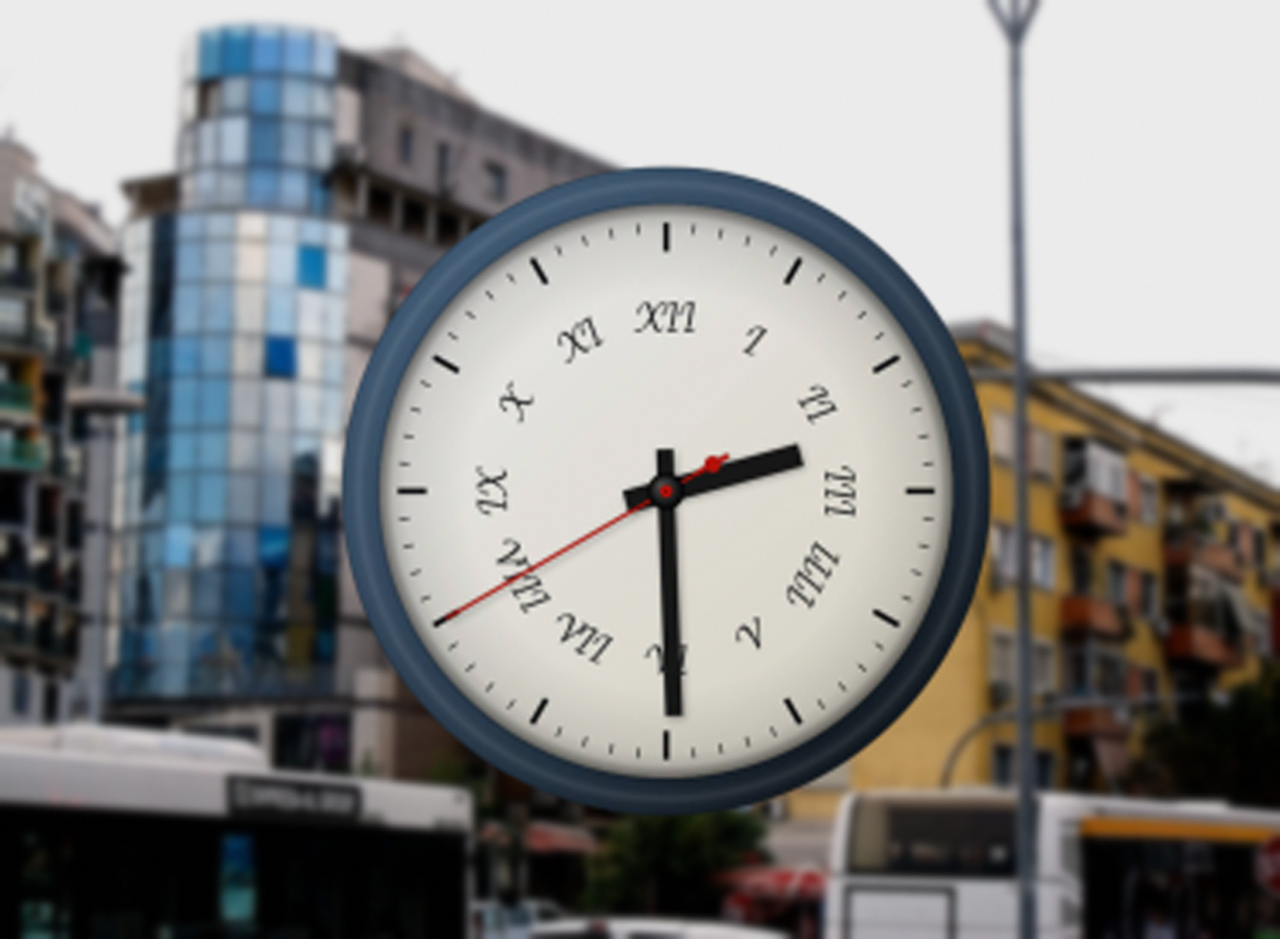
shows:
2,29,40
